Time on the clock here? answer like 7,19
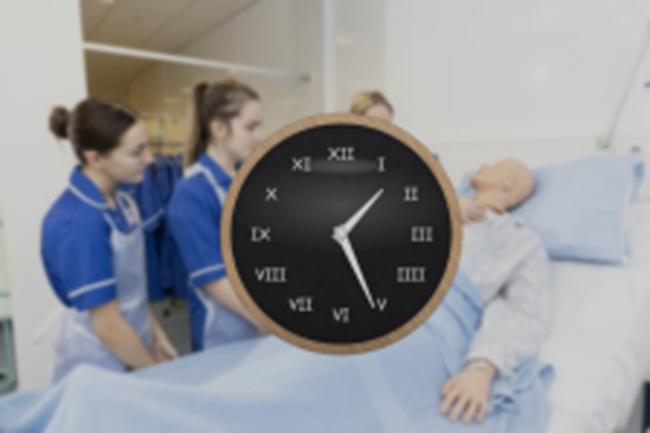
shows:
1,26
